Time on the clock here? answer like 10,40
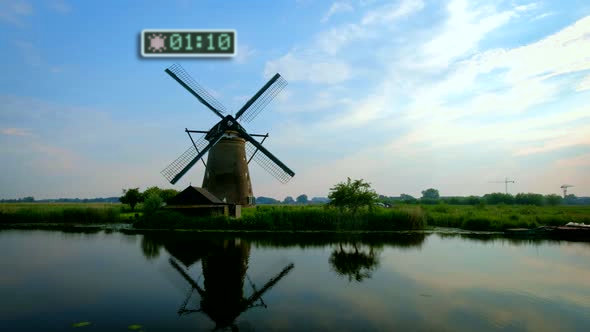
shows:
1,10
